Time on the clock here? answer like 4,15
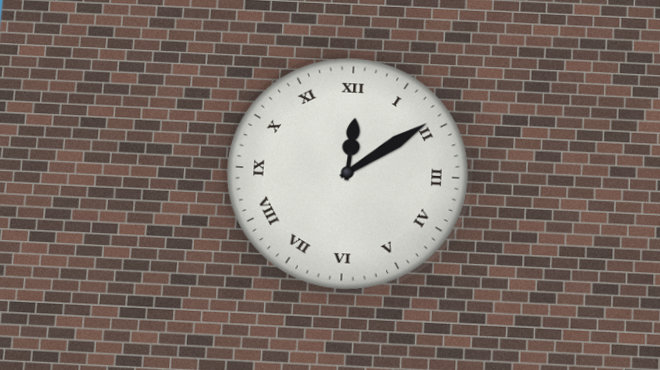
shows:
12,09
